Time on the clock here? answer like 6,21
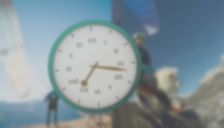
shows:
7,17
